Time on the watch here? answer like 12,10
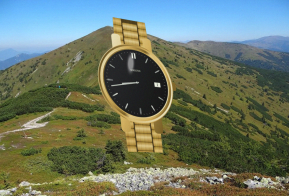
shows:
8,43
